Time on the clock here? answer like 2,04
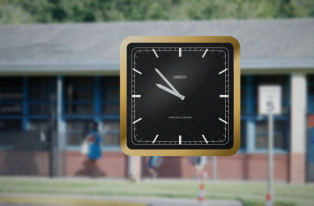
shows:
9,53
